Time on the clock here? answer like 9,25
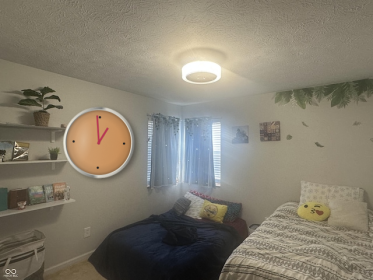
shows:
12,59
